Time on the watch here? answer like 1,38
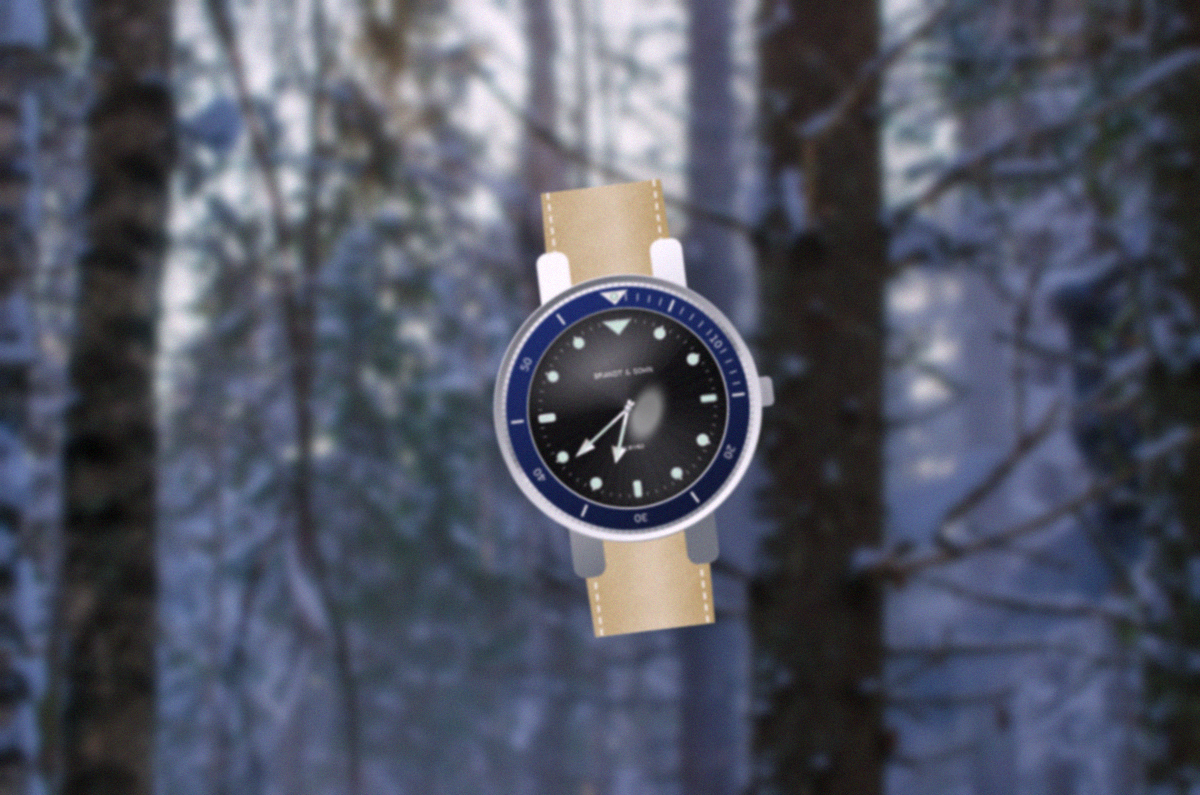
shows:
6,39
